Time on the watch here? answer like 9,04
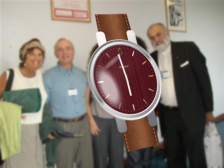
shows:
5,59
